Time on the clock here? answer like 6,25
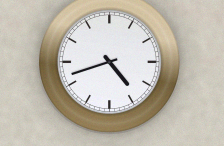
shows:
4,42
